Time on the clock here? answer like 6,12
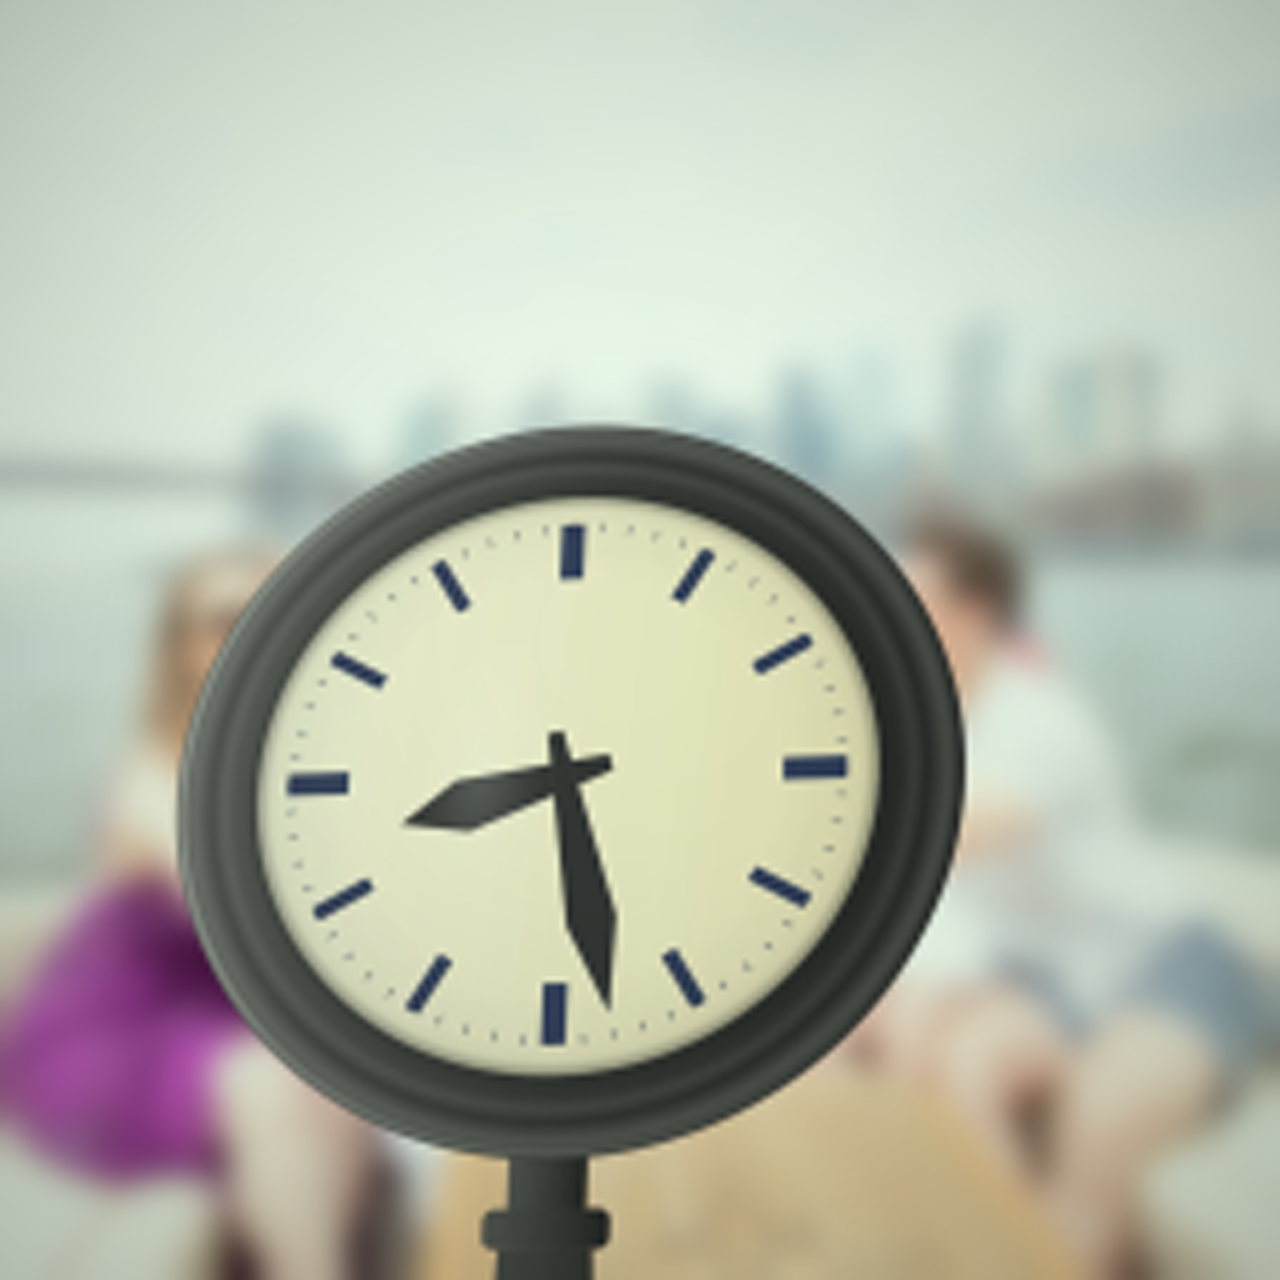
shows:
8,28
